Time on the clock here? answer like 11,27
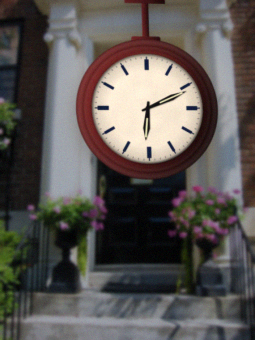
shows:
6,11
